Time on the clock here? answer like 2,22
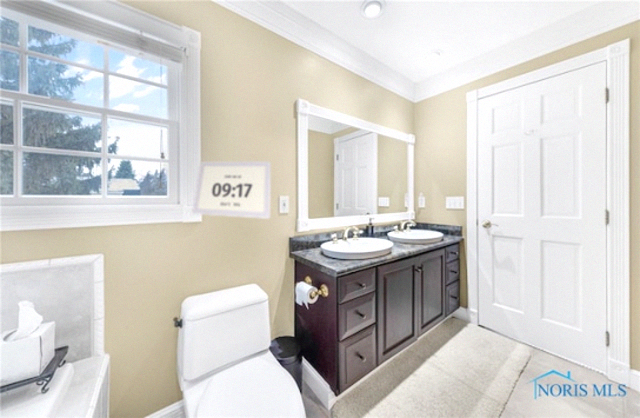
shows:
9,17
